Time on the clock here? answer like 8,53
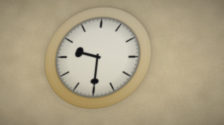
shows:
9,30
